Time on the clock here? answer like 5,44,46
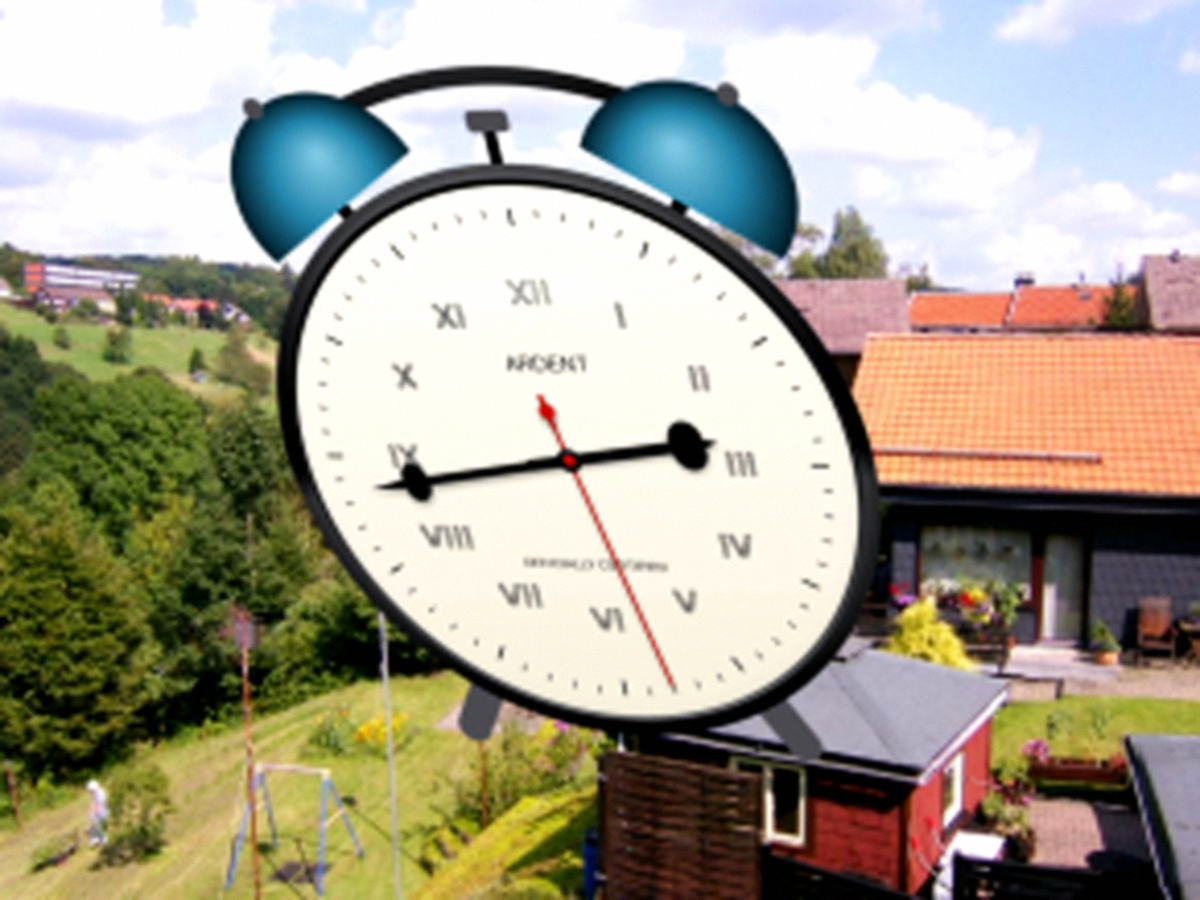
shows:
2,43,28
